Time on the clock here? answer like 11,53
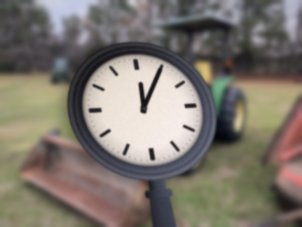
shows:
12,05
